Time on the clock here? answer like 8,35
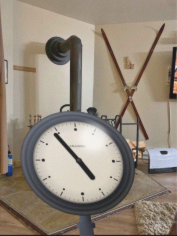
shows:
4,54
